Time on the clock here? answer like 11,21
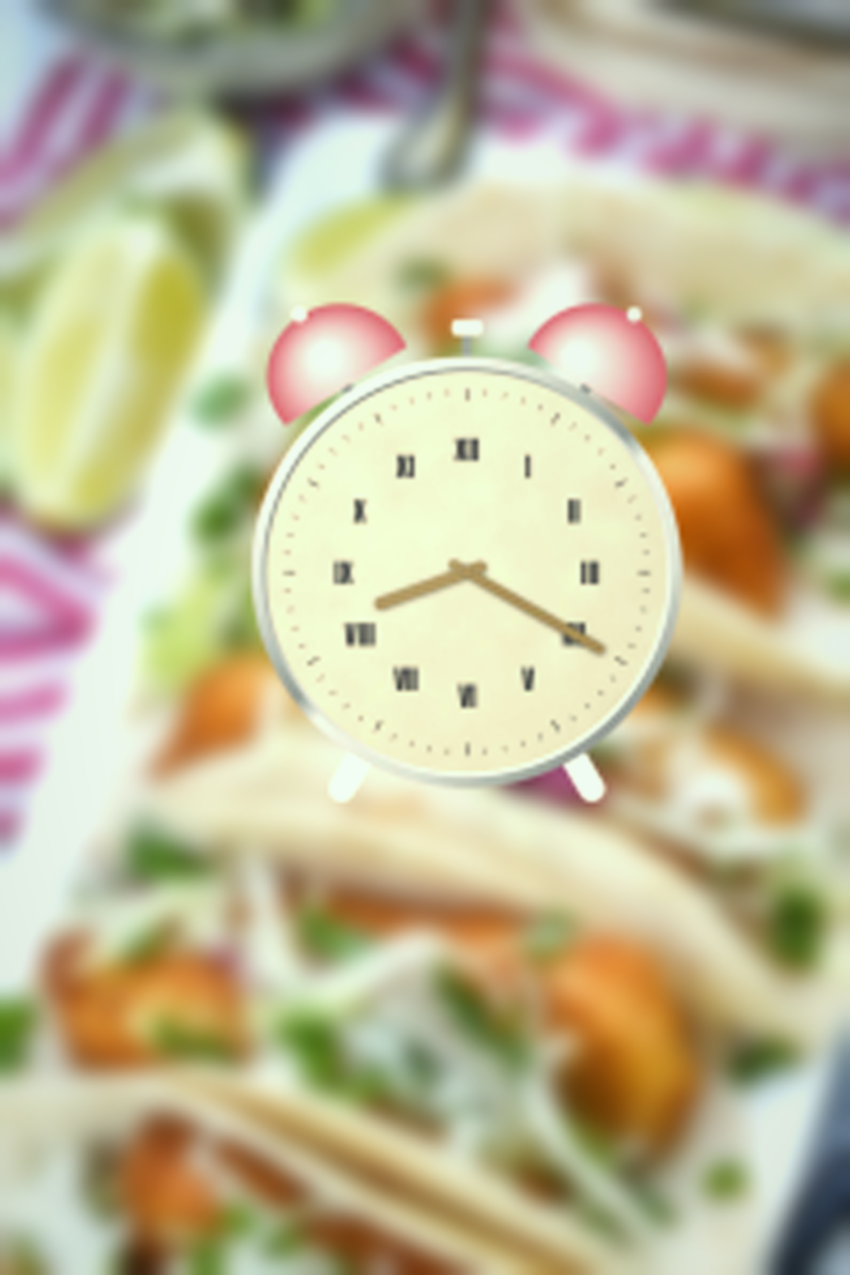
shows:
8,20
